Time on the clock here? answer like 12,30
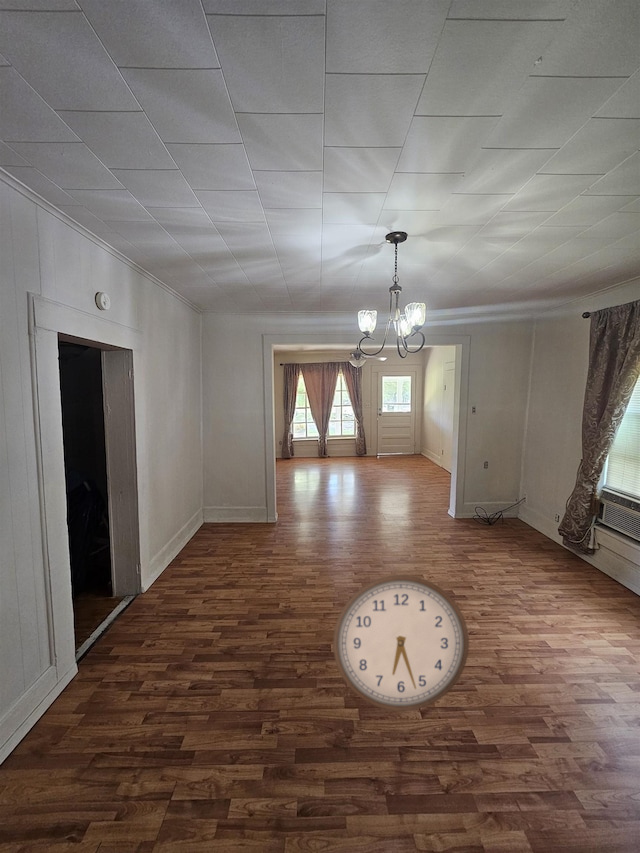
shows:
6,27
